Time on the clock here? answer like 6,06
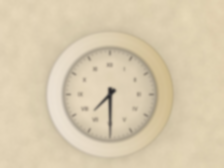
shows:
7,30
